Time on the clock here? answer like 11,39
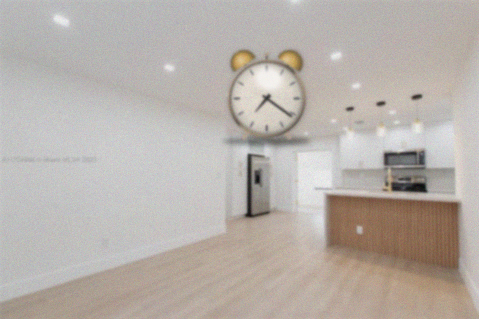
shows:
7,21
